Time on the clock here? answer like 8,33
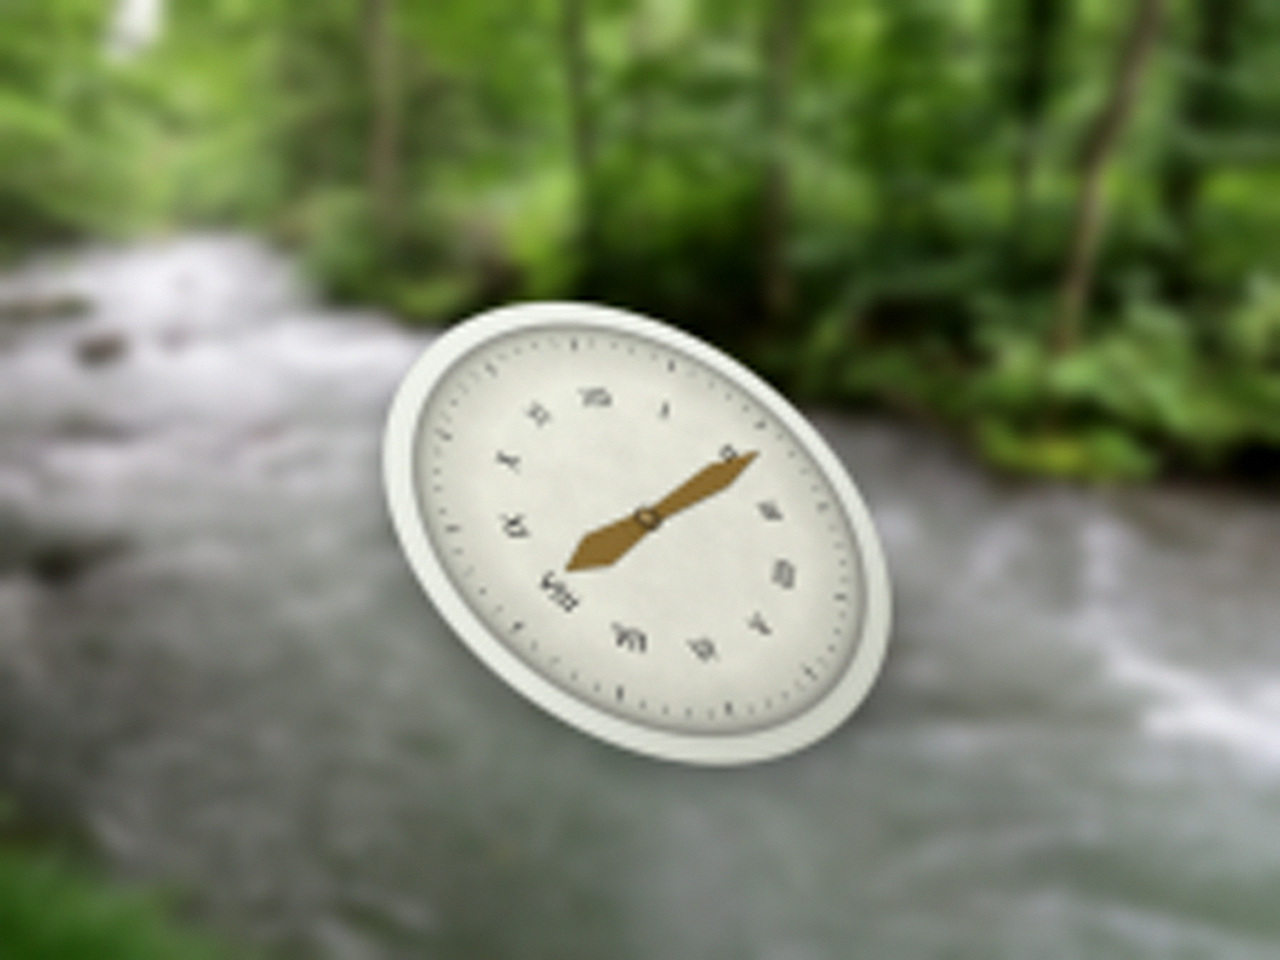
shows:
8,11
